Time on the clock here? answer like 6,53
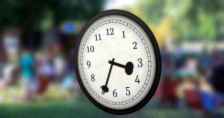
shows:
3,34
